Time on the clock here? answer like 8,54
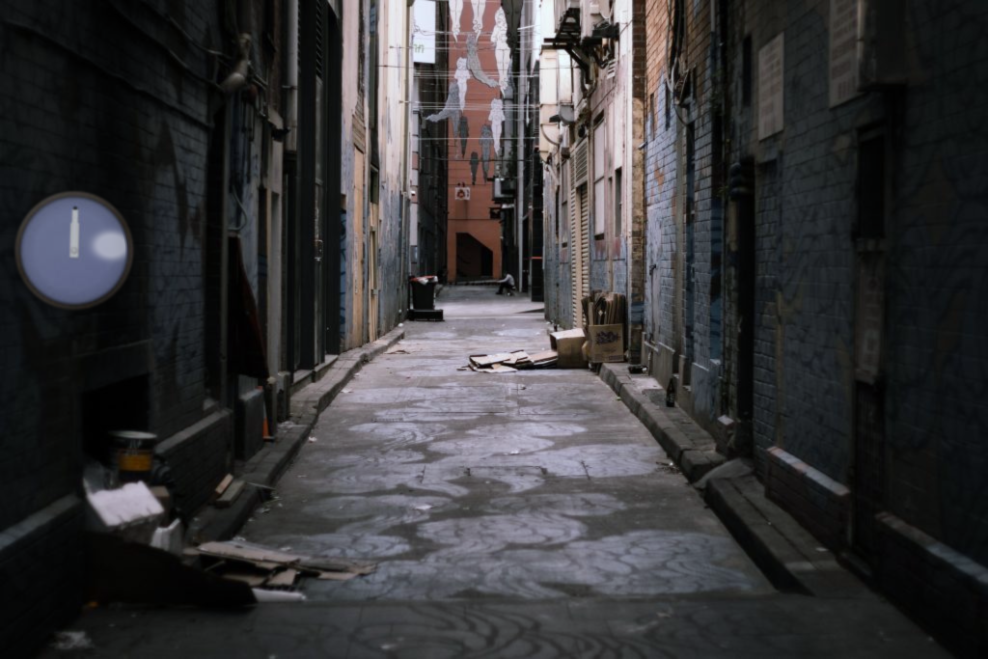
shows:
12,00
